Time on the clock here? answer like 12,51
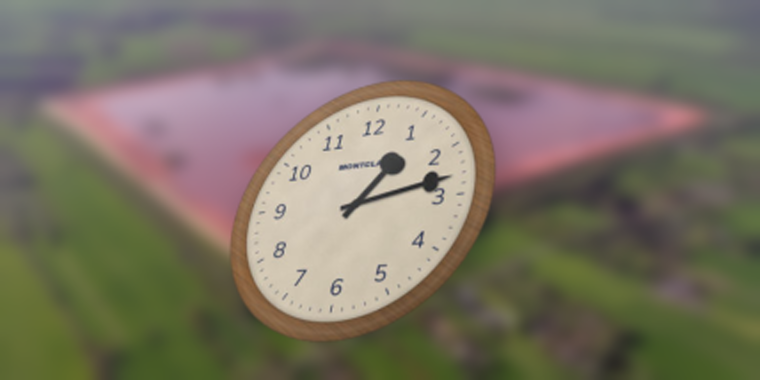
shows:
1,13
